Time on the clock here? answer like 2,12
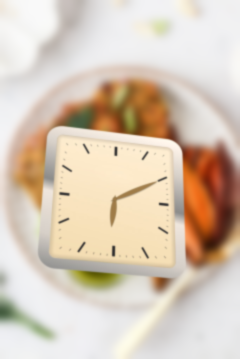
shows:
6,10
